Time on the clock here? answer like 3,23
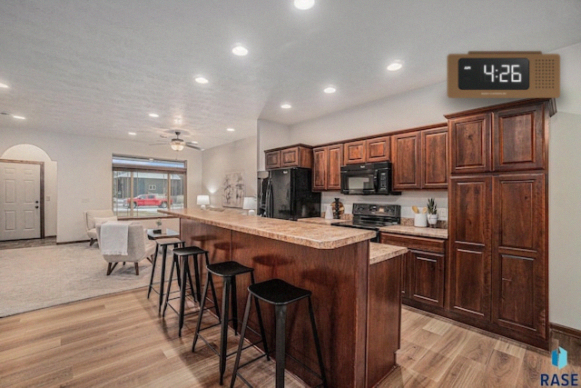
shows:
4,26
